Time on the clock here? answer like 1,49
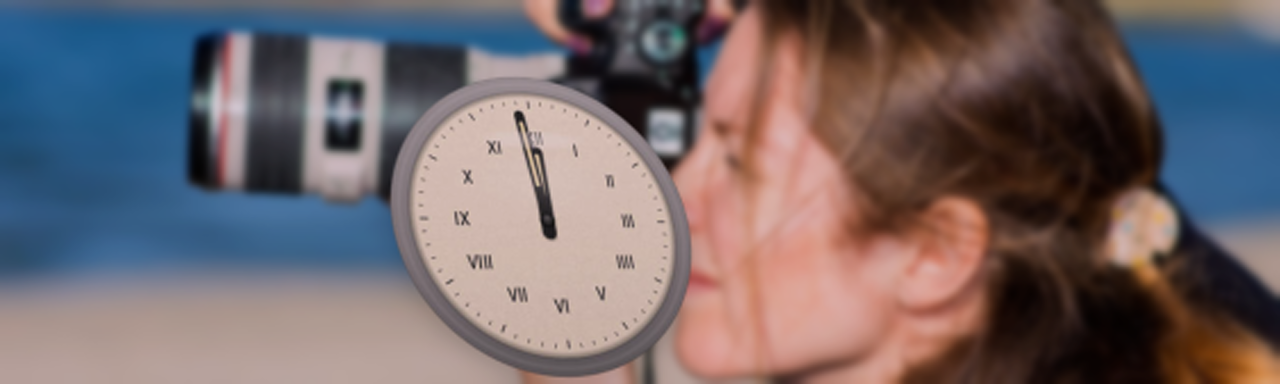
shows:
11,59
